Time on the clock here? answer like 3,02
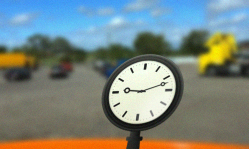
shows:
9,12
